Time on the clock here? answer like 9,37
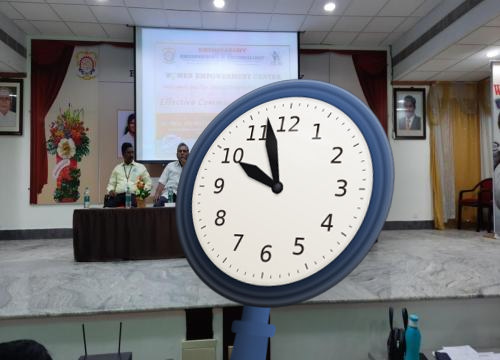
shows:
9,57
